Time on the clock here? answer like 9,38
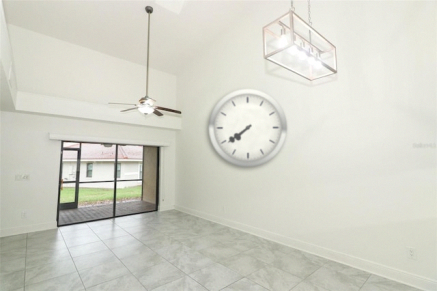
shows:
7,39
